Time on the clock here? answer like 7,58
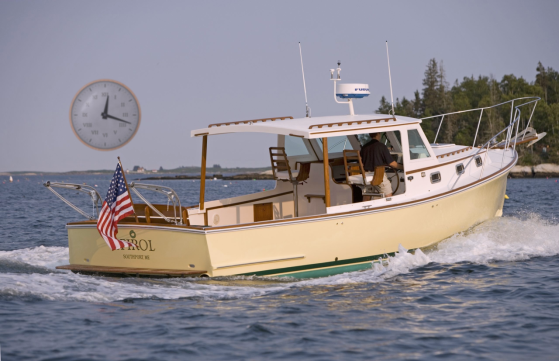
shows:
12,18
